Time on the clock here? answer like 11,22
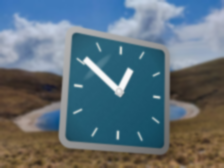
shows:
12,51
